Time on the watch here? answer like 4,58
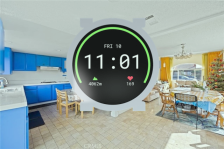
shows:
11,01
